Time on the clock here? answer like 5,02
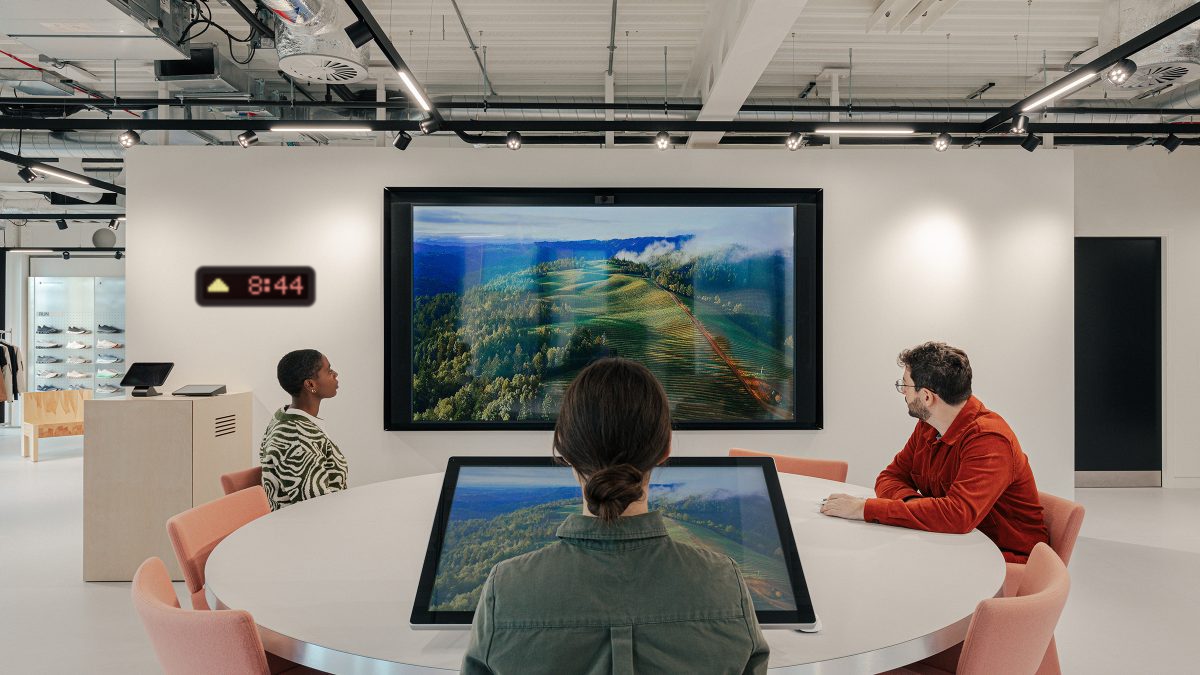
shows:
8,44
